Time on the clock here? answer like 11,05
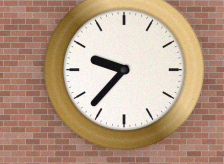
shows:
9,37
